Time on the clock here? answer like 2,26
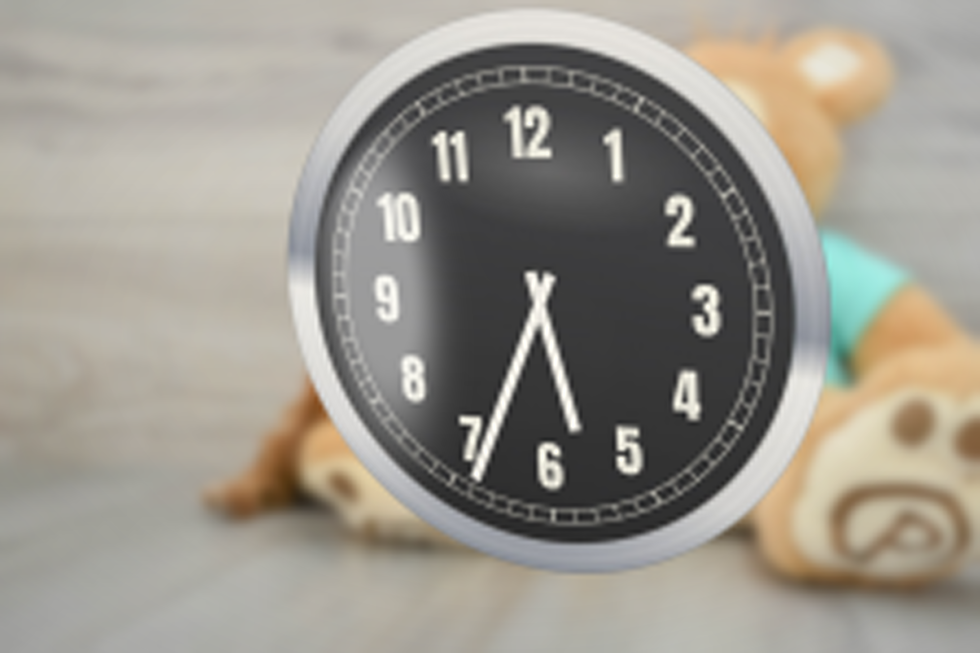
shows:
5,34
